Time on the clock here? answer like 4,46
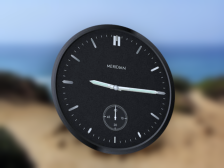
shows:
9,15
